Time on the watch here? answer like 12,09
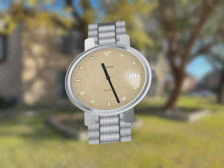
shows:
11,27
